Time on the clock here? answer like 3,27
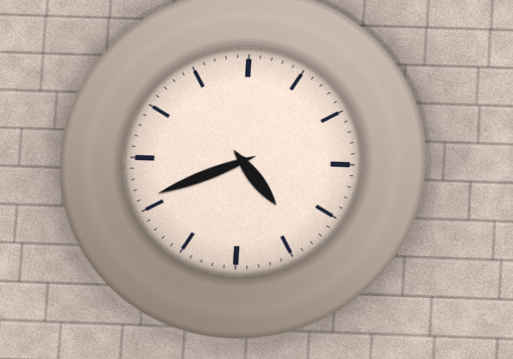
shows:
4,41
